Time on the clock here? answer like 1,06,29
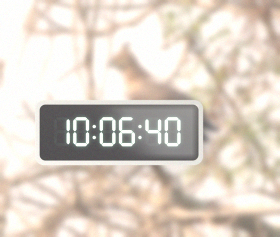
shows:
10,06,40
